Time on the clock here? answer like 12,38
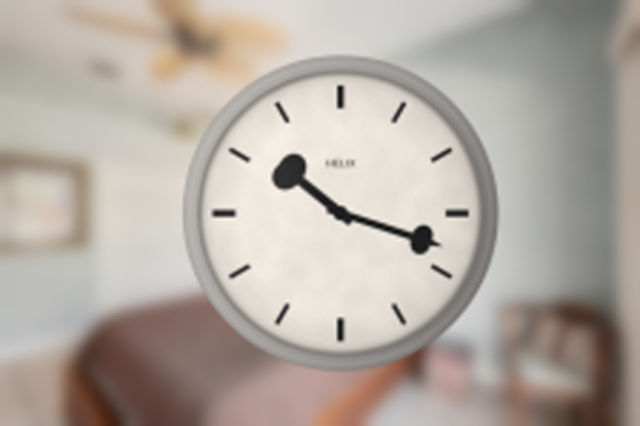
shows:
10,18
